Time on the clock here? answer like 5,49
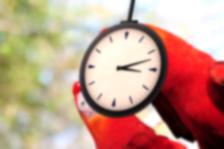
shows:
3,12
